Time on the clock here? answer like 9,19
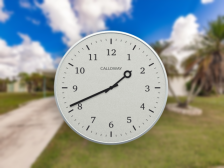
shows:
1,41
